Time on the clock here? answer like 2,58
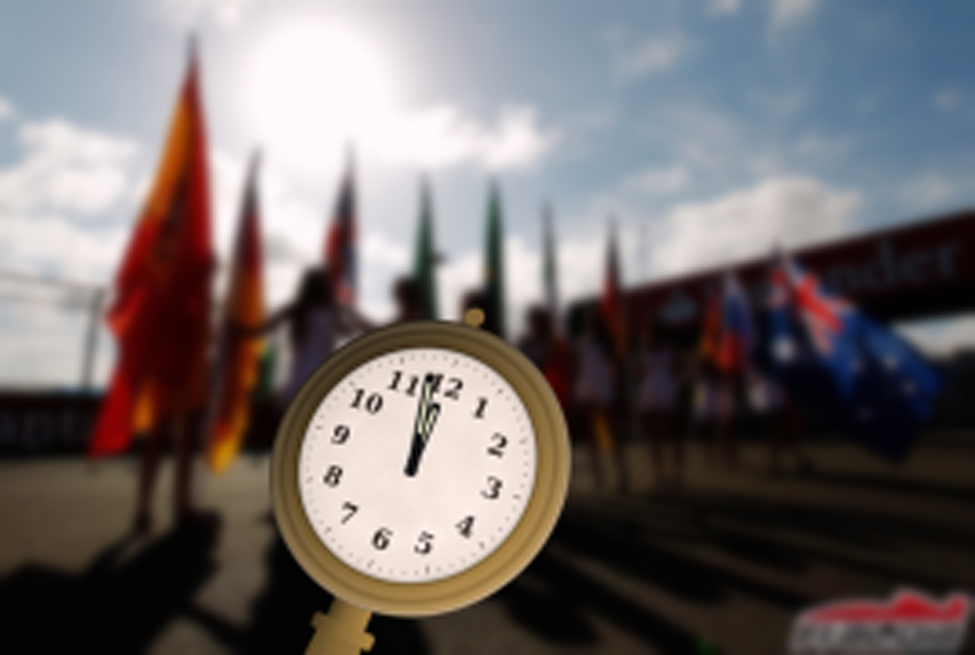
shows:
11,58
